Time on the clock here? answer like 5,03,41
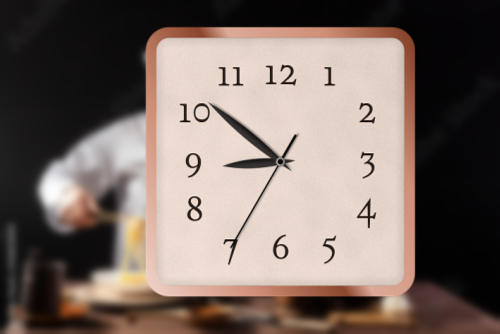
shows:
8,51,35
